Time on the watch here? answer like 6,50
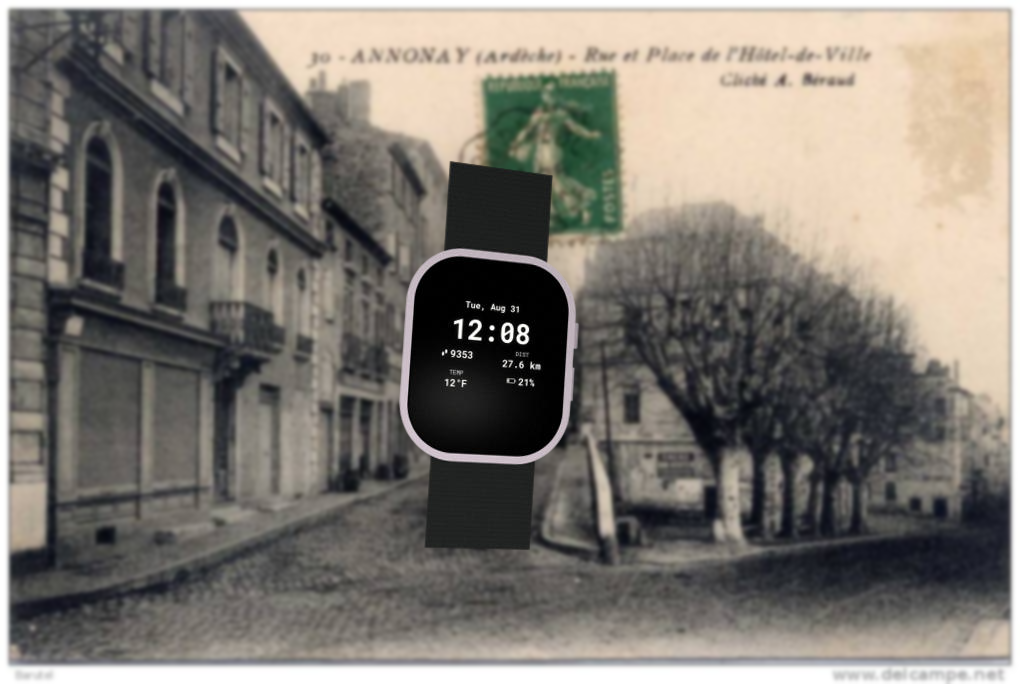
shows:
12,08
